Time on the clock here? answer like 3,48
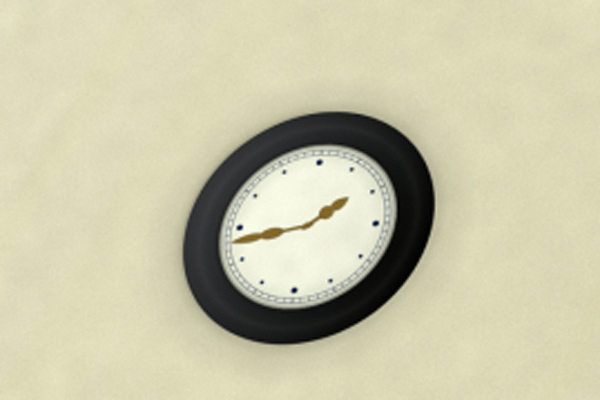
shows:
1,43
